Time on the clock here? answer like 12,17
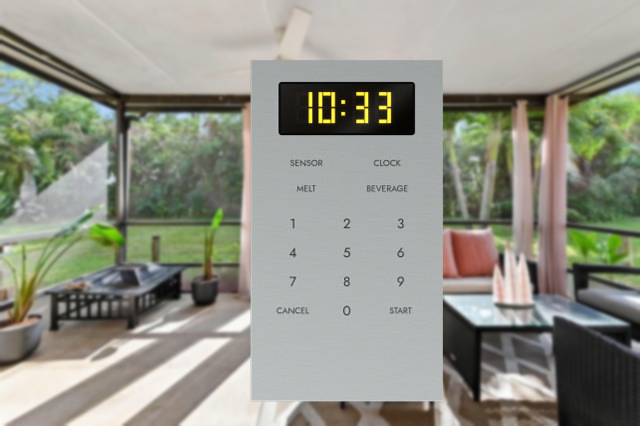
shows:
10,33
